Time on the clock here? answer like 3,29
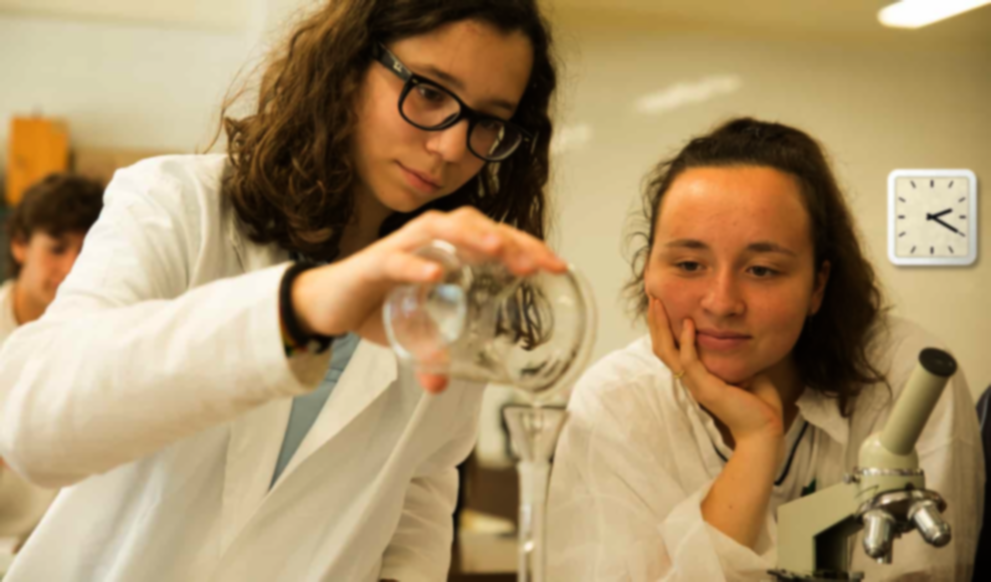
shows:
2,20
